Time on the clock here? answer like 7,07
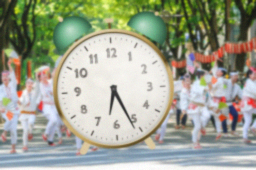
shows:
6,26
